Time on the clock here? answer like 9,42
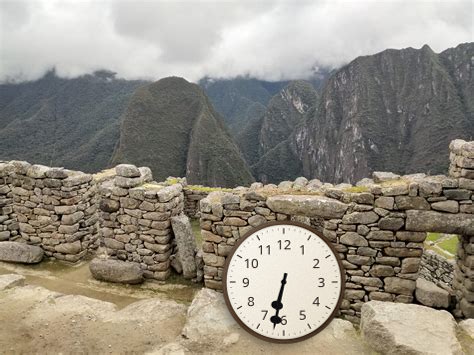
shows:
6,32
